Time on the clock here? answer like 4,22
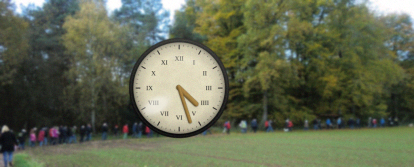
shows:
4,27
